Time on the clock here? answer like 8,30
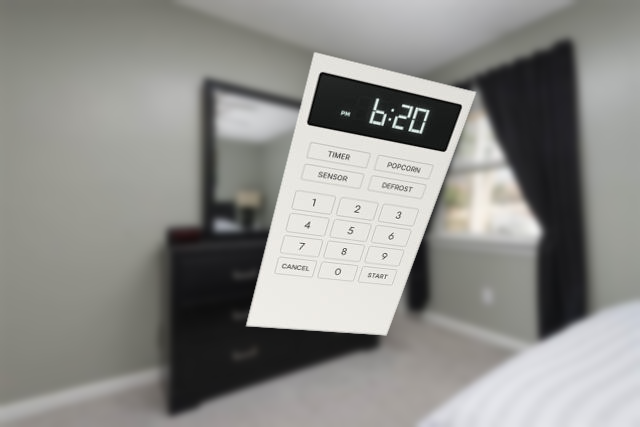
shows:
6,20
